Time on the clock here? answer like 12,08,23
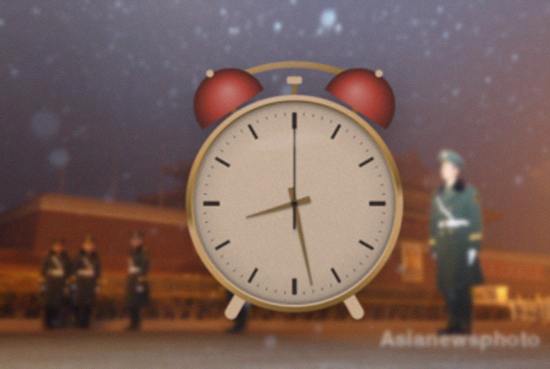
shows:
8,28,00
